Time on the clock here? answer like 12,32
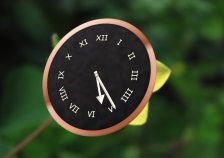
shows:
5,24
